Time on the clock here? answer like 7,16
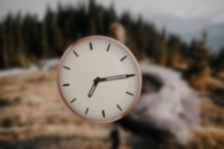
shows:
7,15
